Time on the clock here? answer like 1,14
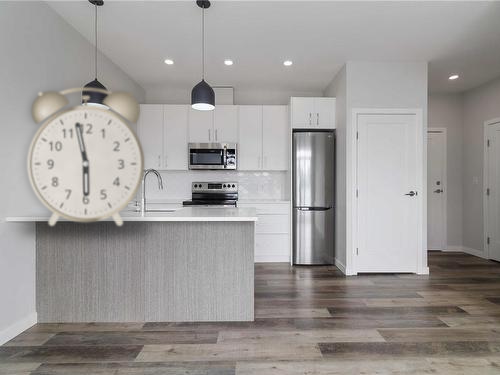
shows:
5,58
